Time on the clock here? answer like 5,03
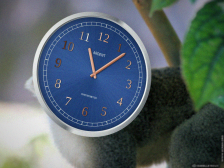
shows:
11,07
